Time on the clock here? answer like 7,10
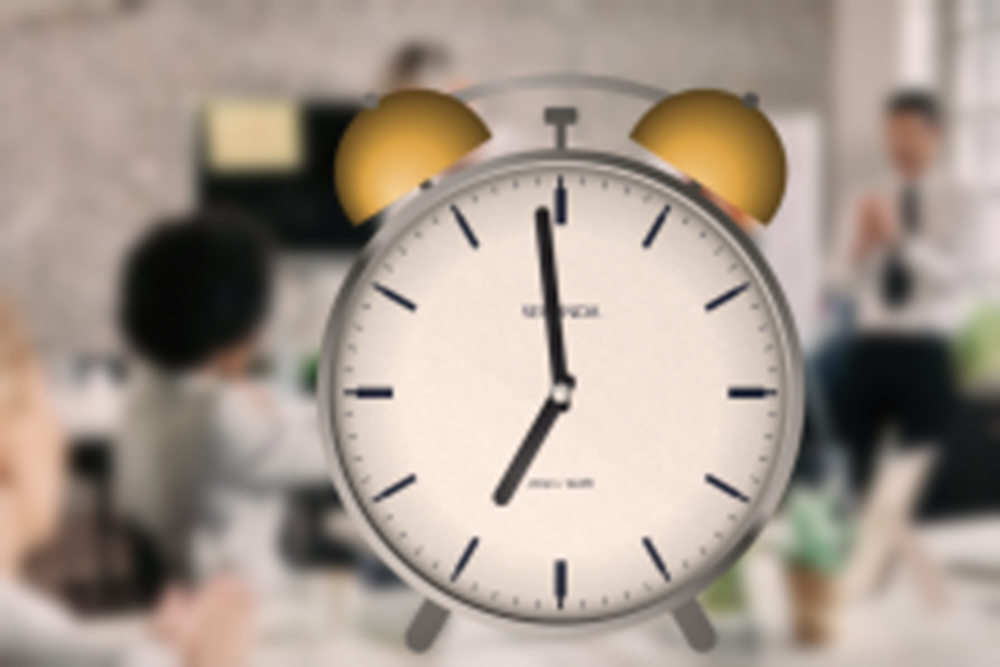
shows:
6,59
